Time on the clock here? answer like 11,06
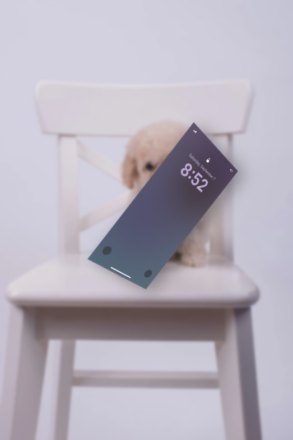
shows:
8,52
